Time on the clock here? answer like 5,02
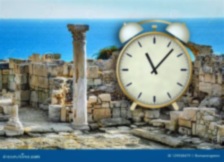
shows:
11,07
